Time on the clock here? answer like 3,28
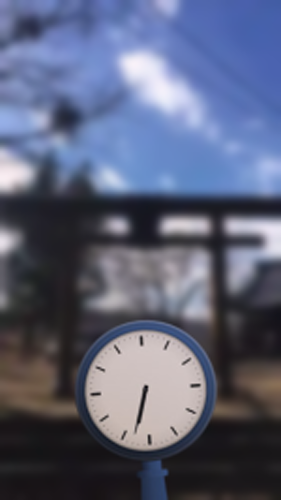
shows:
6,33
